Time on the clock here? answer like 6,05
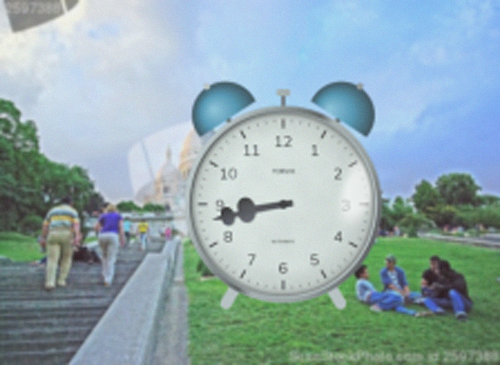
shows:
8,43
